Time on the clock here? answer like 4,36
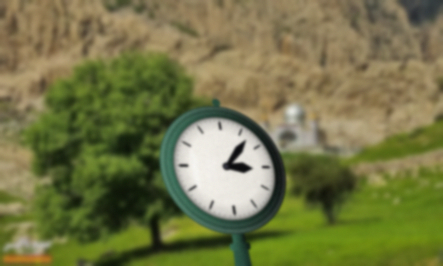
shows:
3,07
